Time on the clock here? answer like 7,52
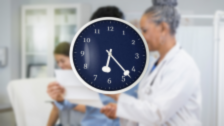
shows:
6,23
